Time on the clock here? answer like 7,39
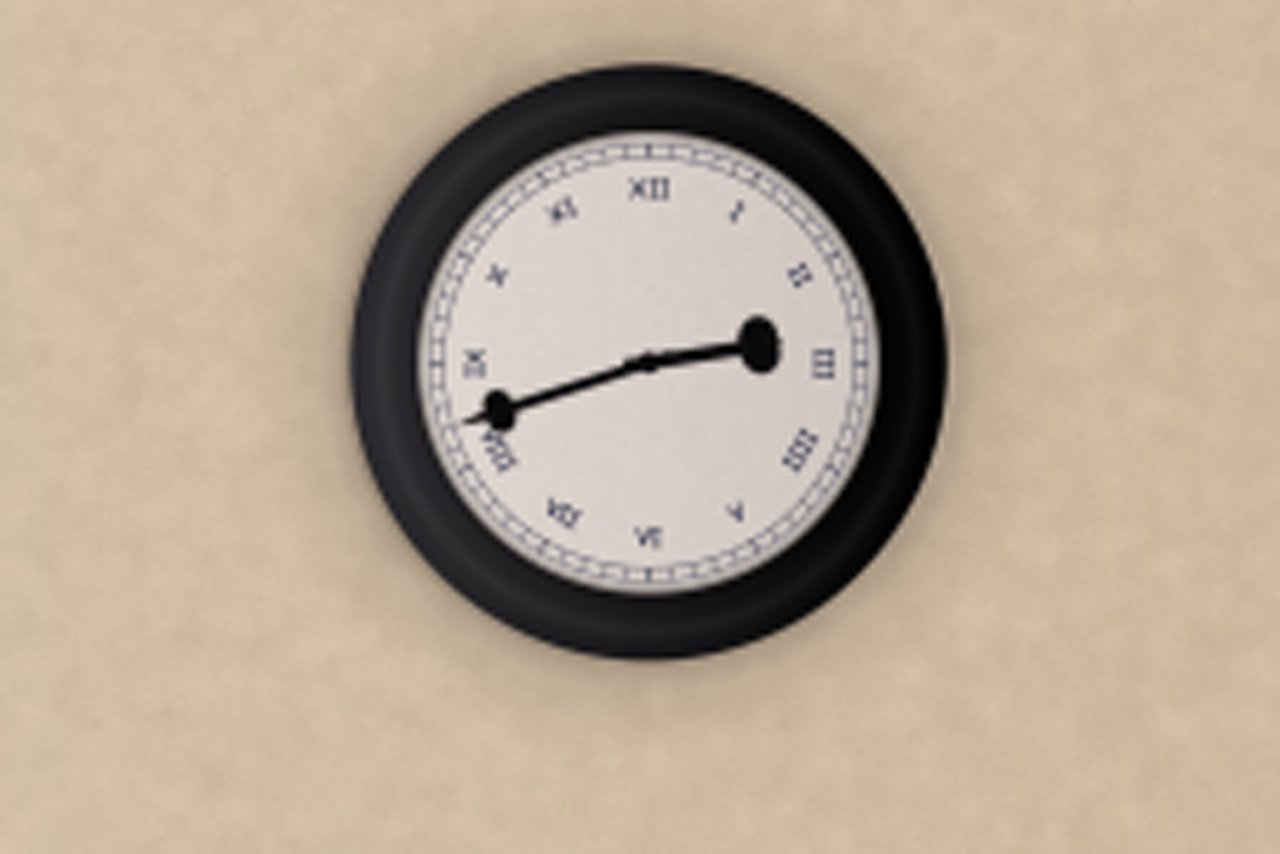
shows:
2,42
